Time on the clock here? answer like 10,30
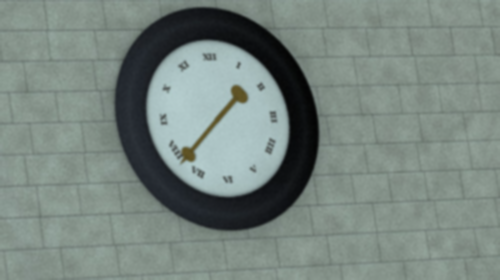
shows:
1,38
